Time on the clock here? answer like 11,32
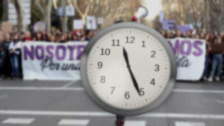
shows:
11,26
